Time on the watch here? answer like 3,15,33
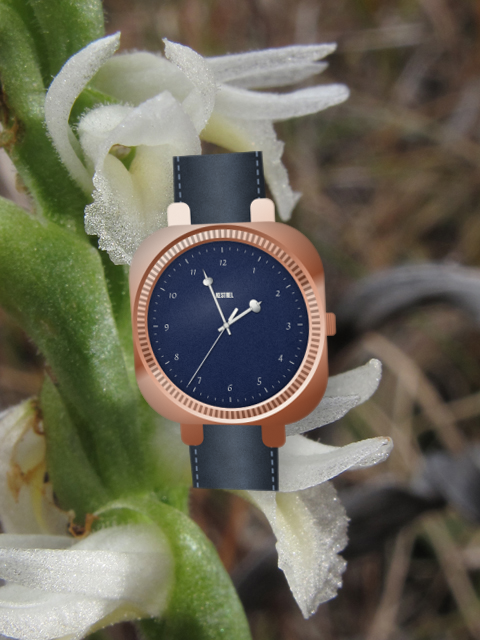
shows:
1,56,36
